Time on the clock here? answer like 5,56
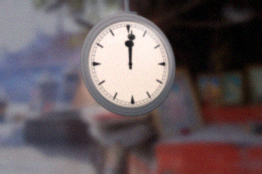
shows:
12,01
